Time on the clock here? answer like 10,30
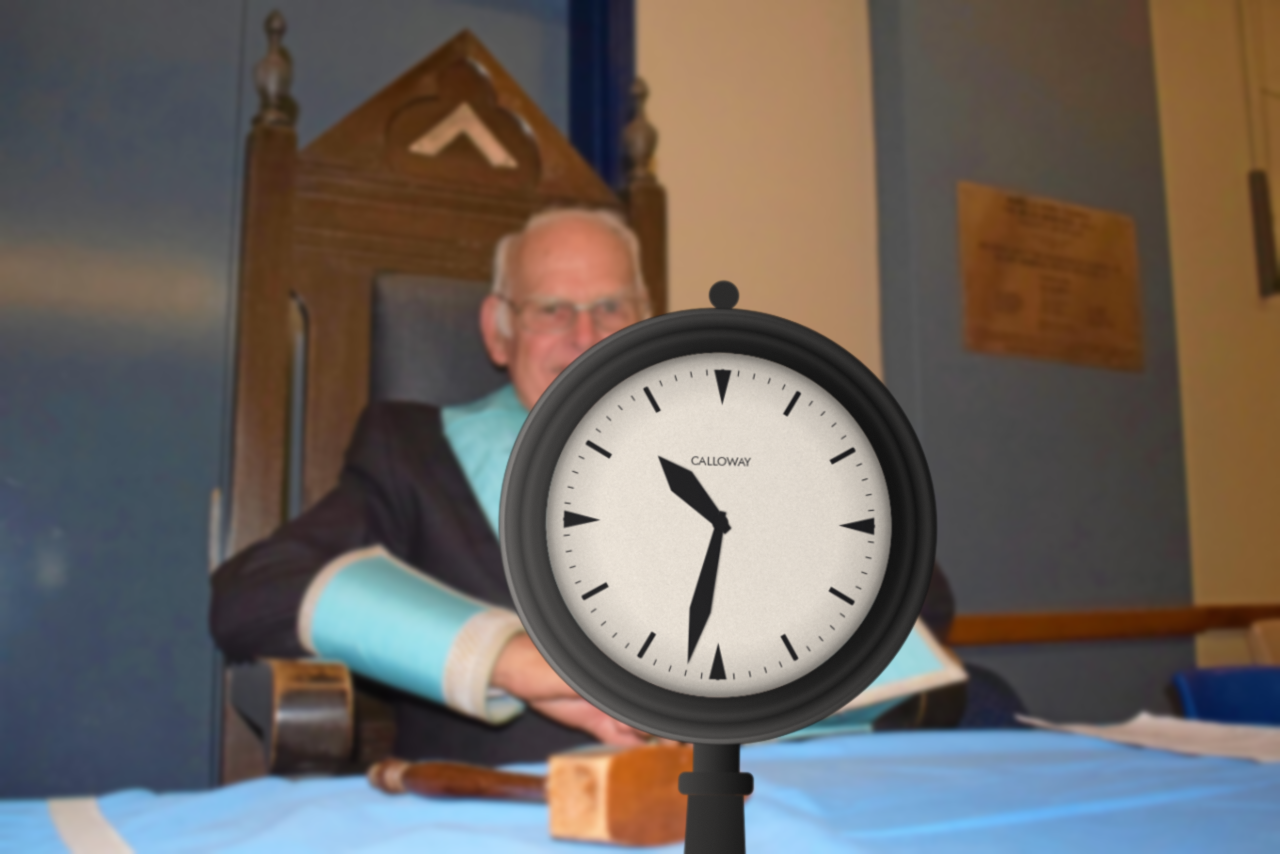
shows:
10,32
